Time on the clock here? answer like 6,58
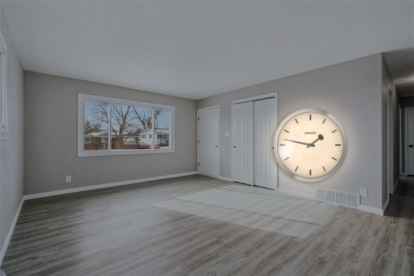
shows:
1,47
